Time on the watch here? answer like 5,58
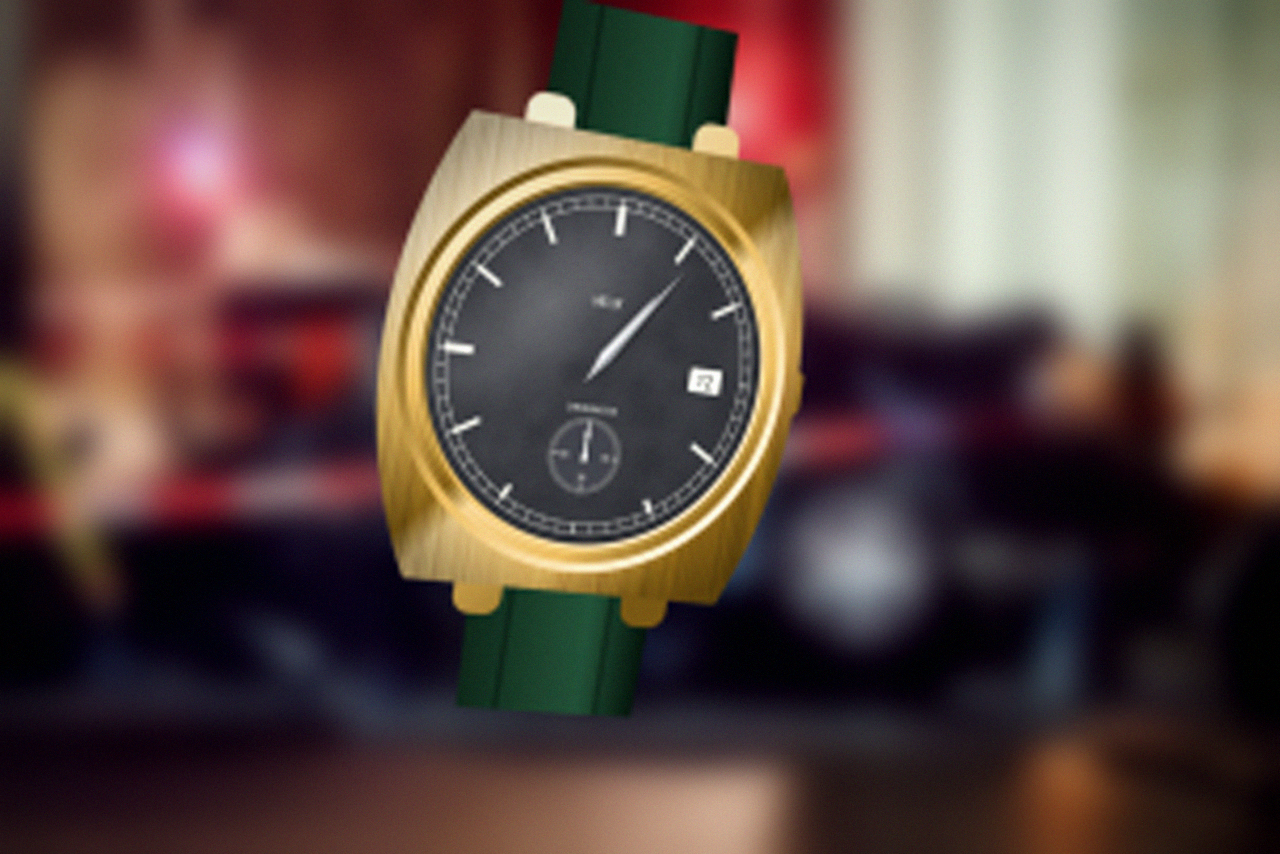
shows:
1,06
